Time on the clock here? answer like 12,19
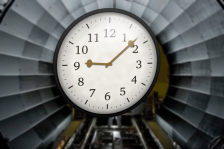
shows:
9,08
